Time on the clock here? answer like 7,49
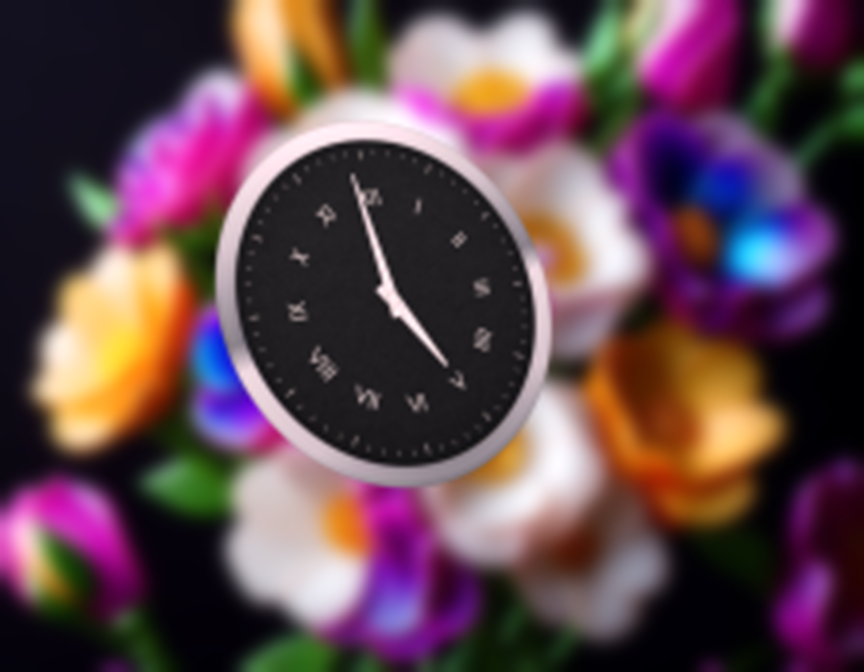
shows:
4,59
